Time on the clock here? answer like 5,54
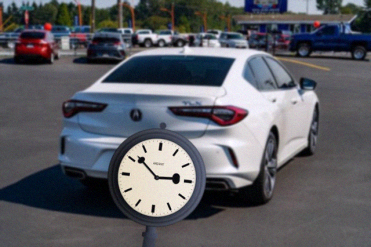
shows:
2,52
